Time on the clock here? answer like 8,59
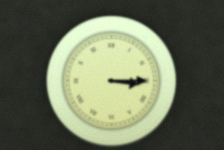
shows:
3,15
